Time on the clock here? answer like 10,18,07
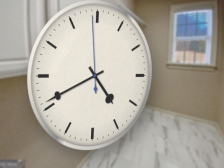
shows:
4,40,59
